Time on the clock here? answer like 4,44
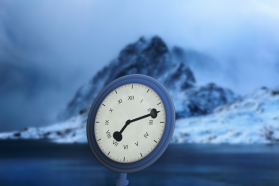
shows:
7,12
